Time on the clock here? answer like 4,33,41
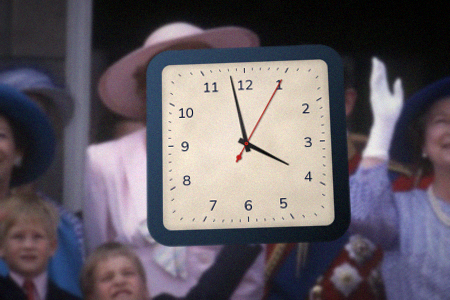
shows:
3,58,05
